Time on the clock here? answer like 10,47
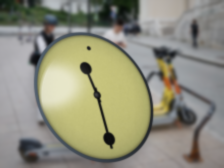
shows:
11,29
